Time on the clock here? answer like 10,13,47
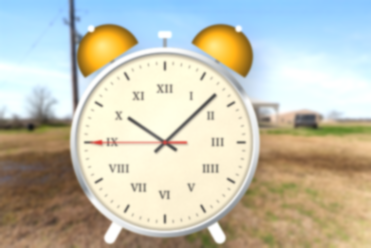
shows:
10,07,45
